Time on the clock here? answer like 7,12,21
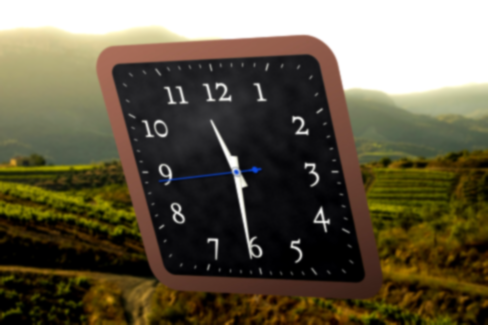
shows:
11,30,44
